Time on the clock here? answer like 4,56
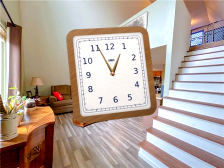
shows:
12,56
